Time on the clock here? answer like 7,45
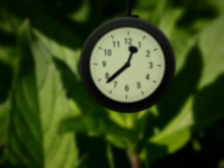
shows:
12,38
